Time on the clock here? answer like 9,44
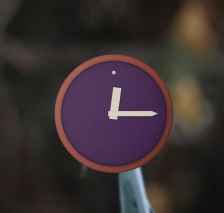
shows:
12,15
